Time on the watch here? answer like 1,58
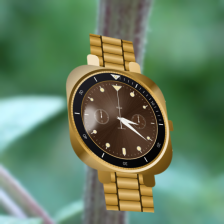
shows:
3,21
